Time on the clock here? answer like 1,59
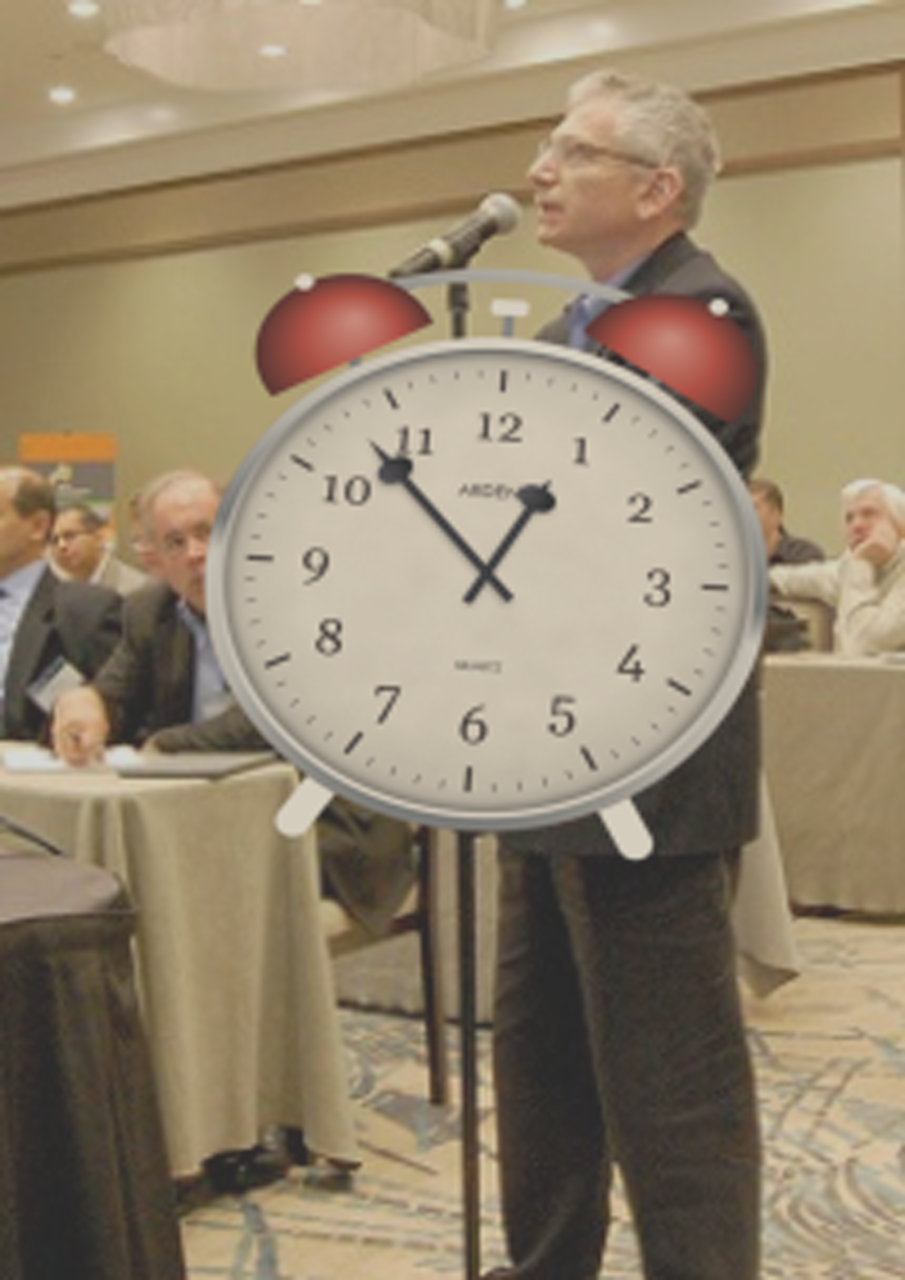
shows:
12,53
